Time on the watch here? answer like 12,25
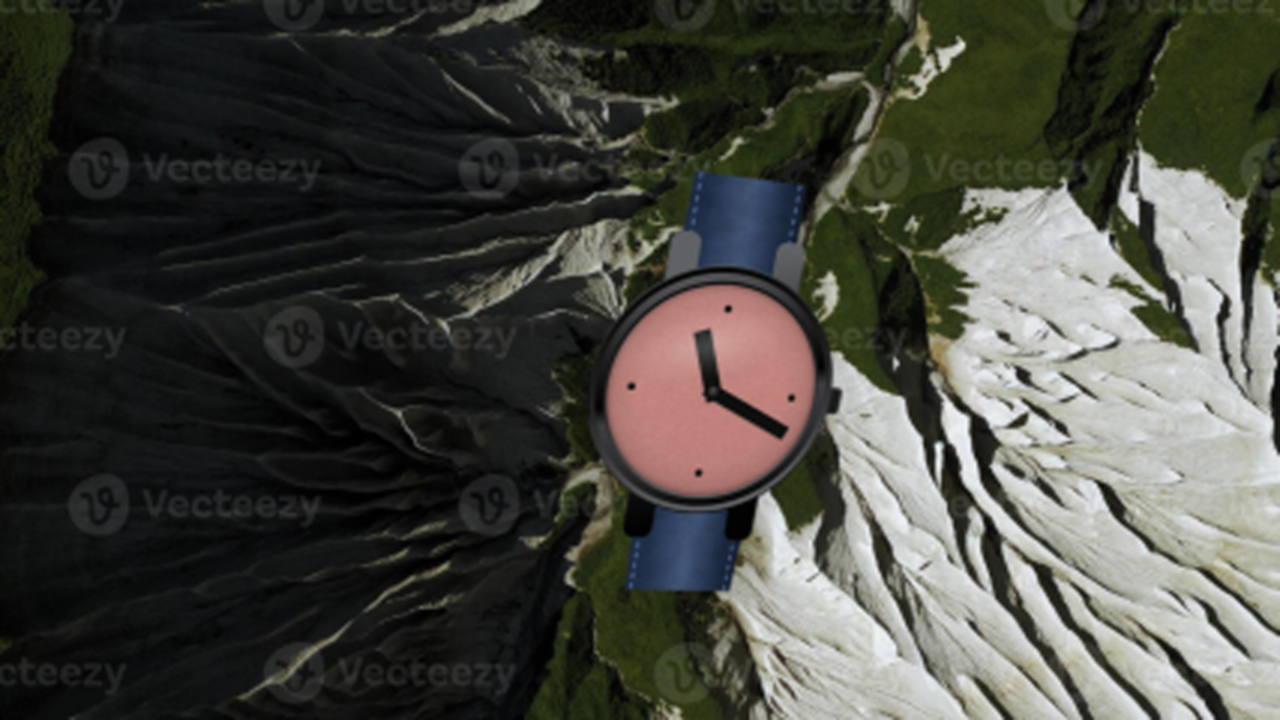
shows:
11,19
